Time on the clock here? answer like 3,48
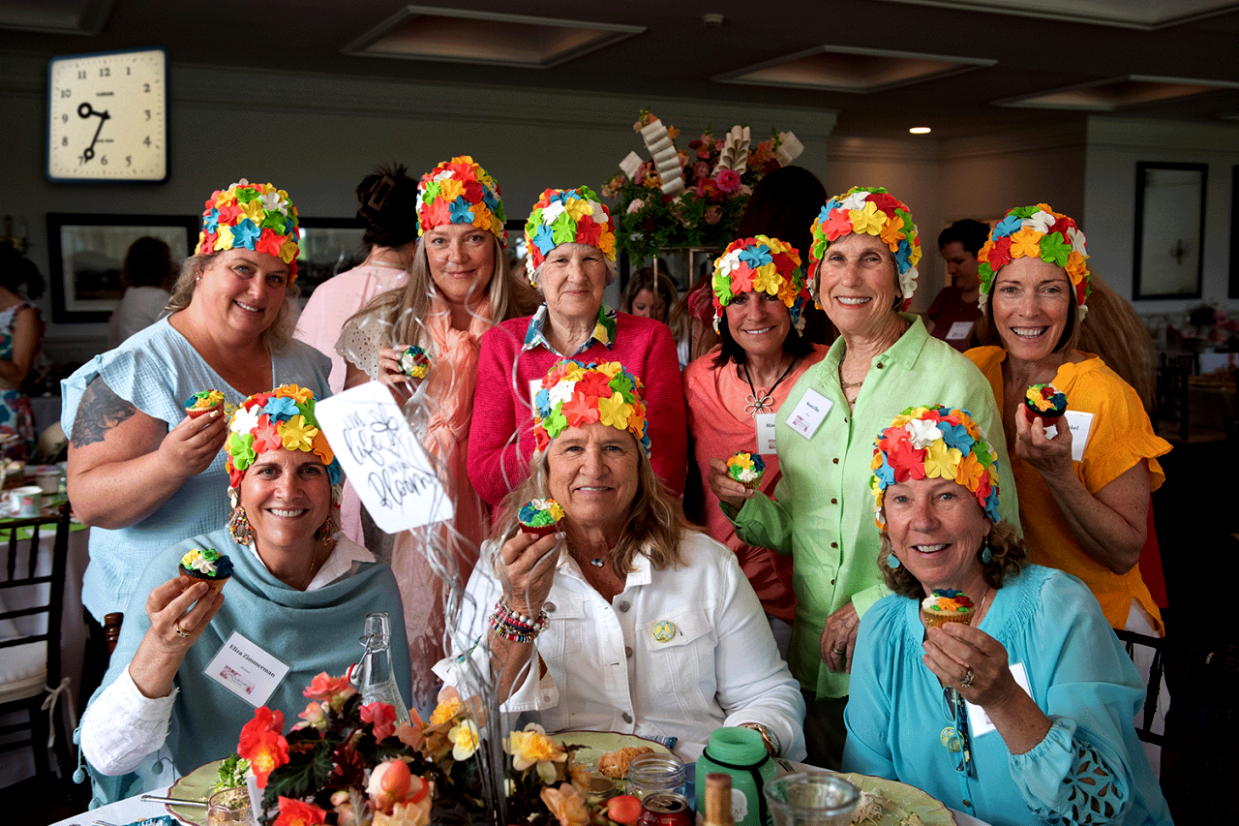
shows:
9,34
